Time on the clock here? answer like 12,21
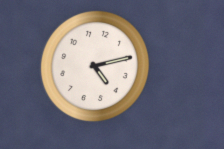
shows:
4,10
